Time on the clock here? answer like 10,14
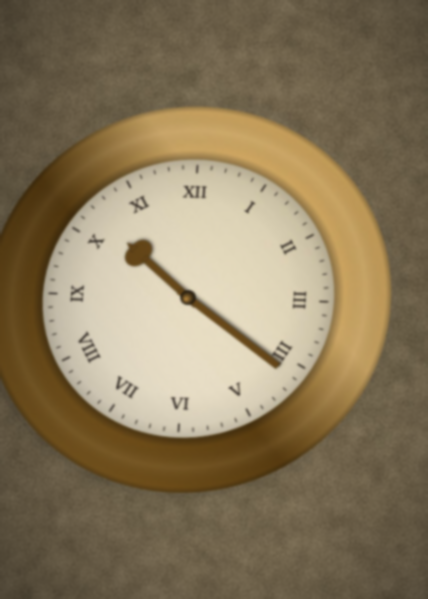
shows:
10,21
